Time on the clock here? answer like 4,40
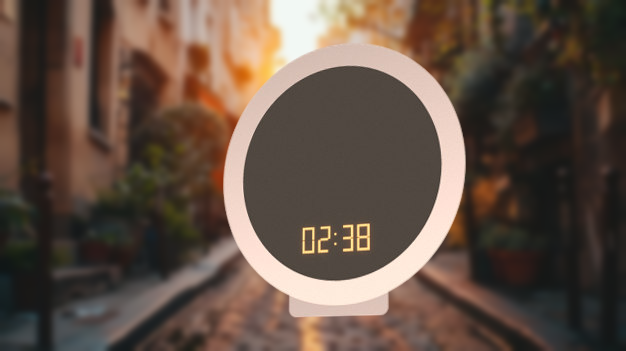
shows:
2,38
